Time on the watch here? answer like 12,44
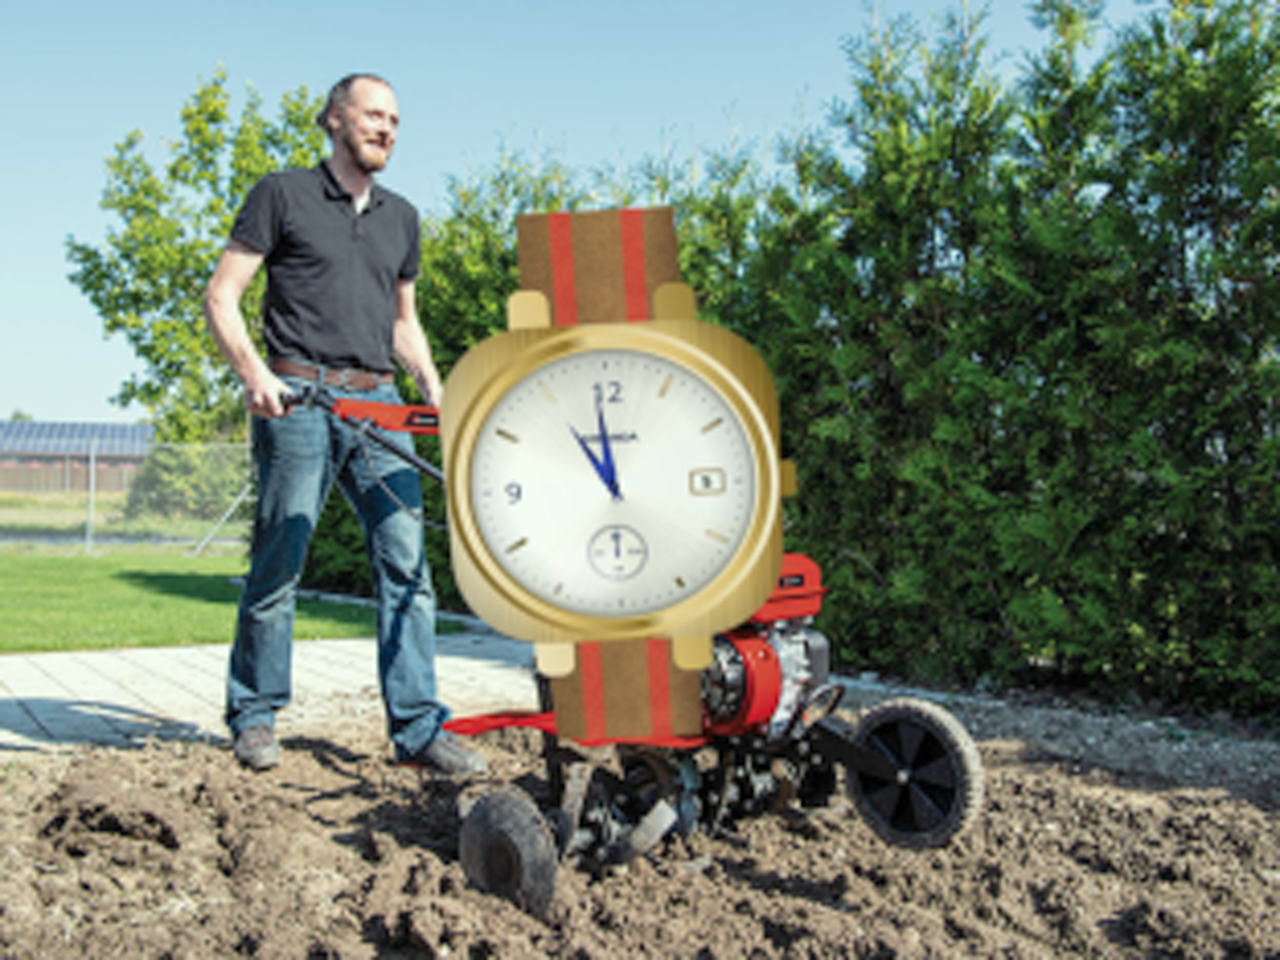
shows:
10,59
